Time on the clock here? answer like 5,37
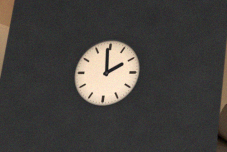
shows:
1,59
